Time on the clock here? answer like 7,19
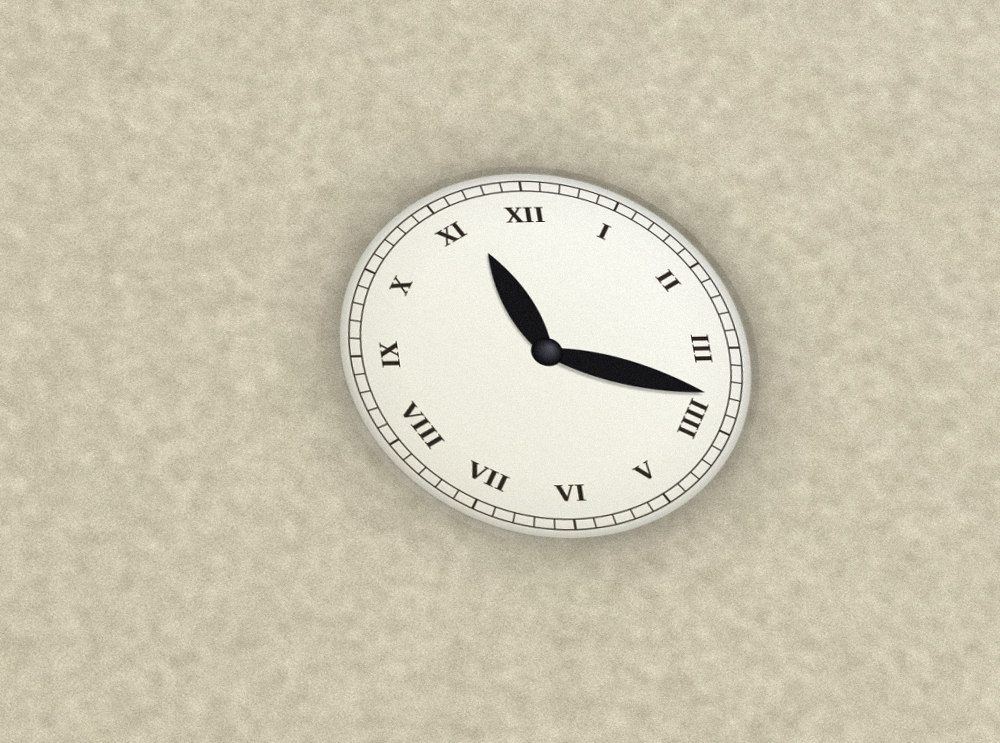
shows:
11,18
